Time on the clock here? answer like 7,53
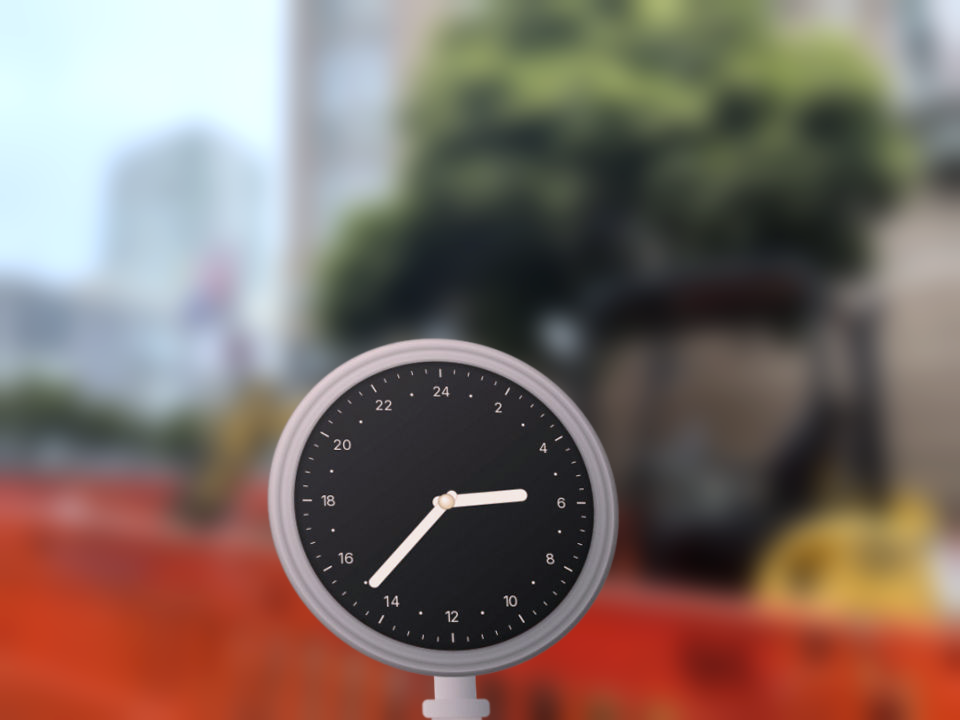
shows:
5,37
